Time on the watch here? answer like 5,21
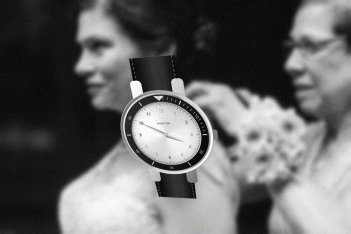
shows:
3,50
